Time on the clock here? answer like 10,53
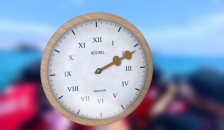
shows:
2,11
